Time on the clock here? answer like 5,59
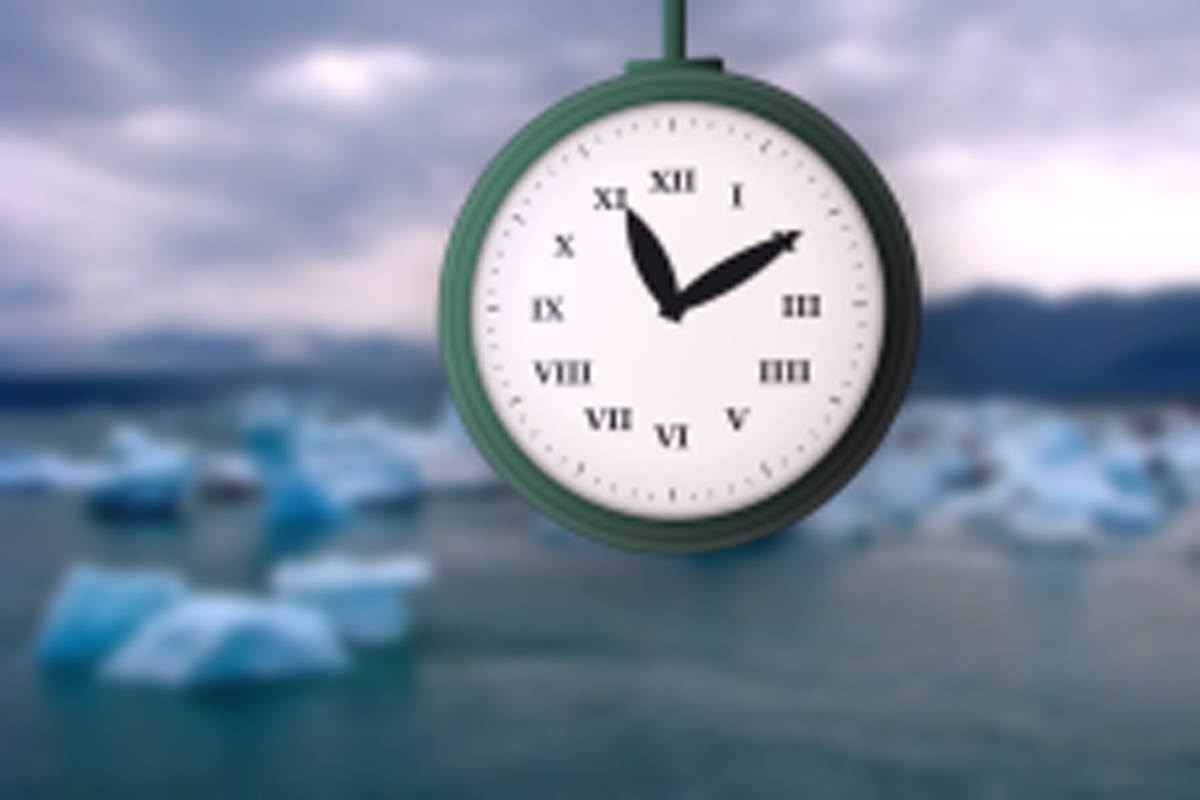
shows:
11,10
